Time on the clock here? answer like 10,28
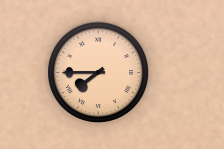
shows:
7,45
